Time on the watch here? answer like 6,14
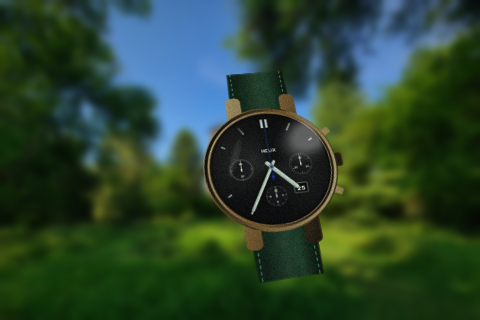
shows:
4,35
